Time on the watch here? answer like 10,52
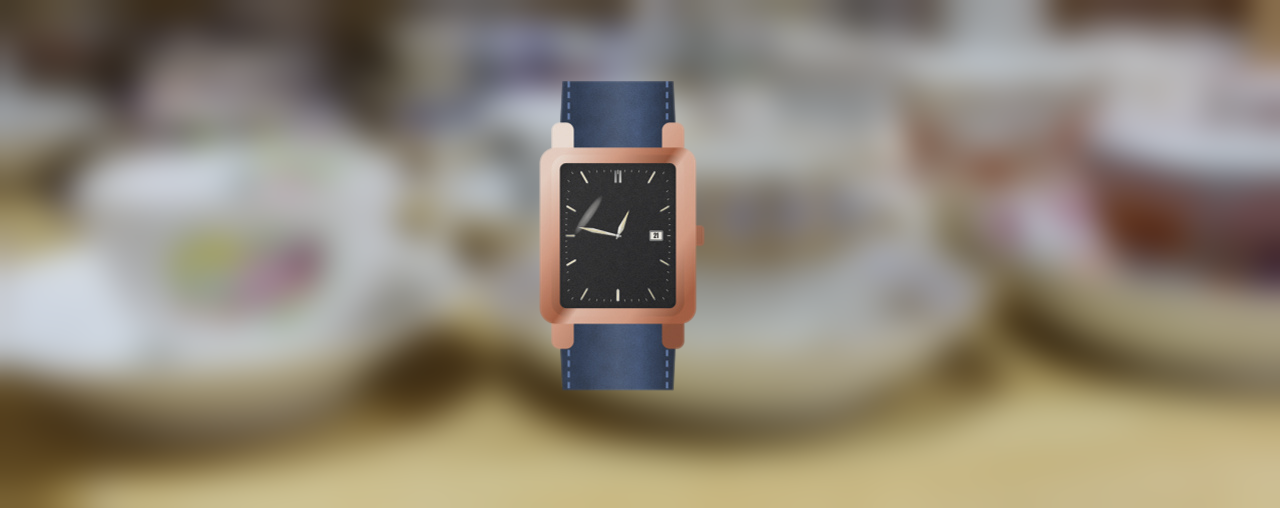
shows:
12,47
